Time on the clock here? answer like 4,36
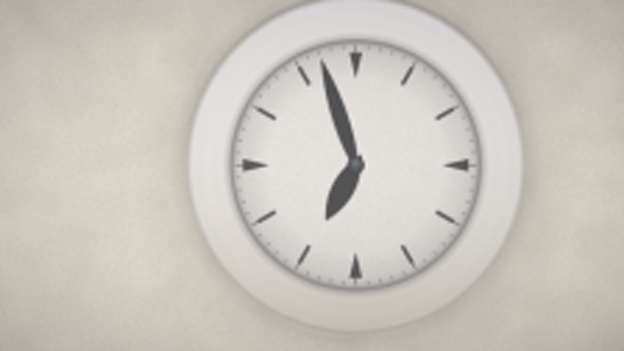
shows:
6,57
